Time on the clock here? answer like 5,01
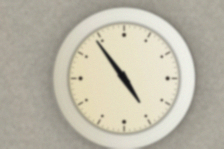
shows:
4,54
